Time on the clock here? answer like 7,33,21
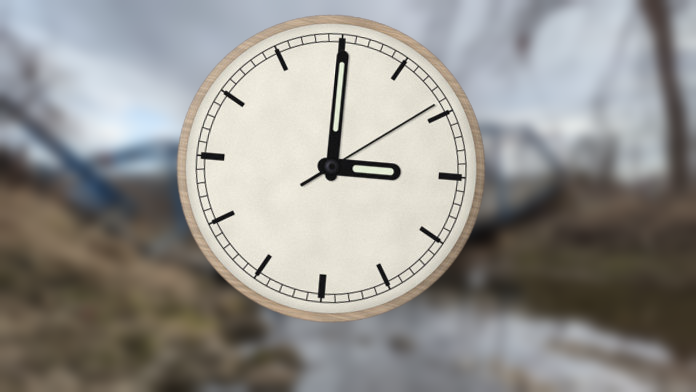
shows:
3,00,09
